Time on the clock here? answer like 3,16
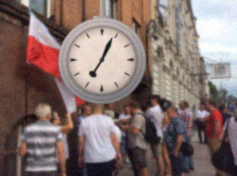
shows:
7,04
